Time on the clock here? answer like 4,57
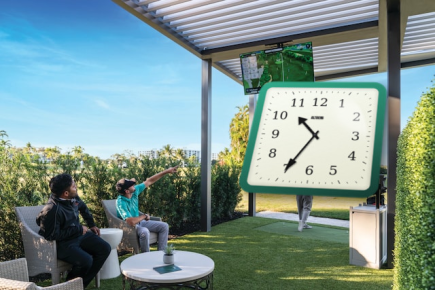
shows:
10,35
